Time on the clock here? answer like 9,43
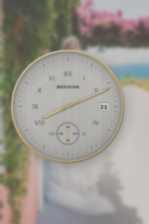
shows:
8,11
